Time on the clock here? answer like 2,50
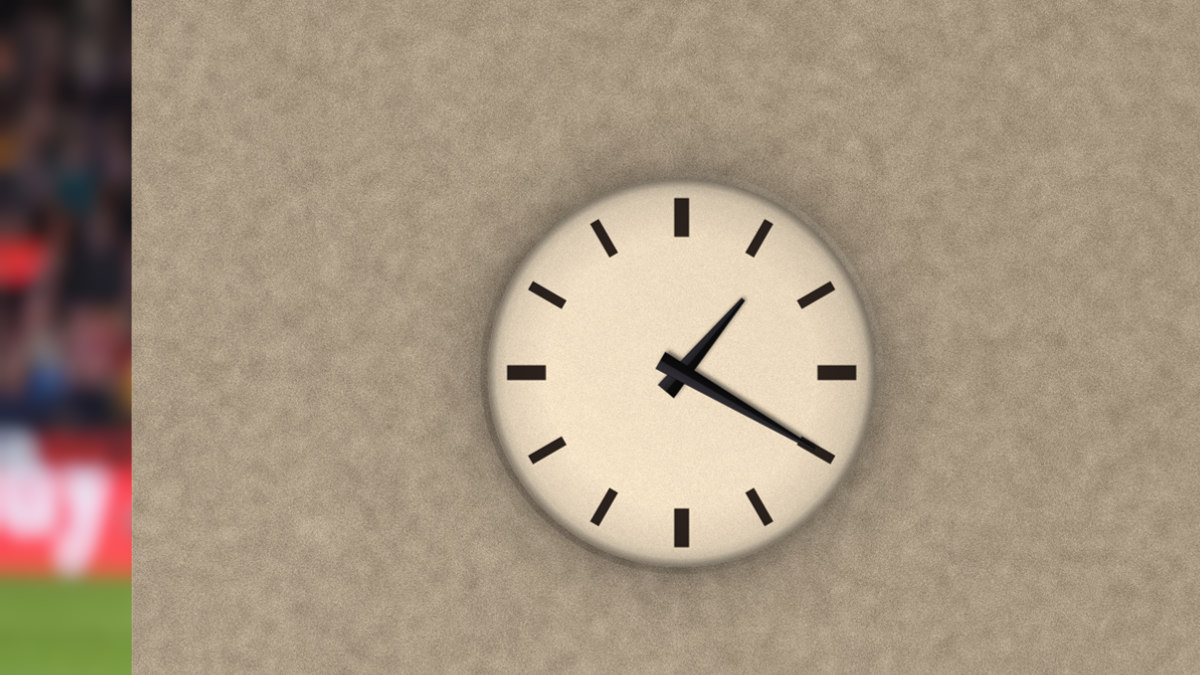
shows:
1,20
